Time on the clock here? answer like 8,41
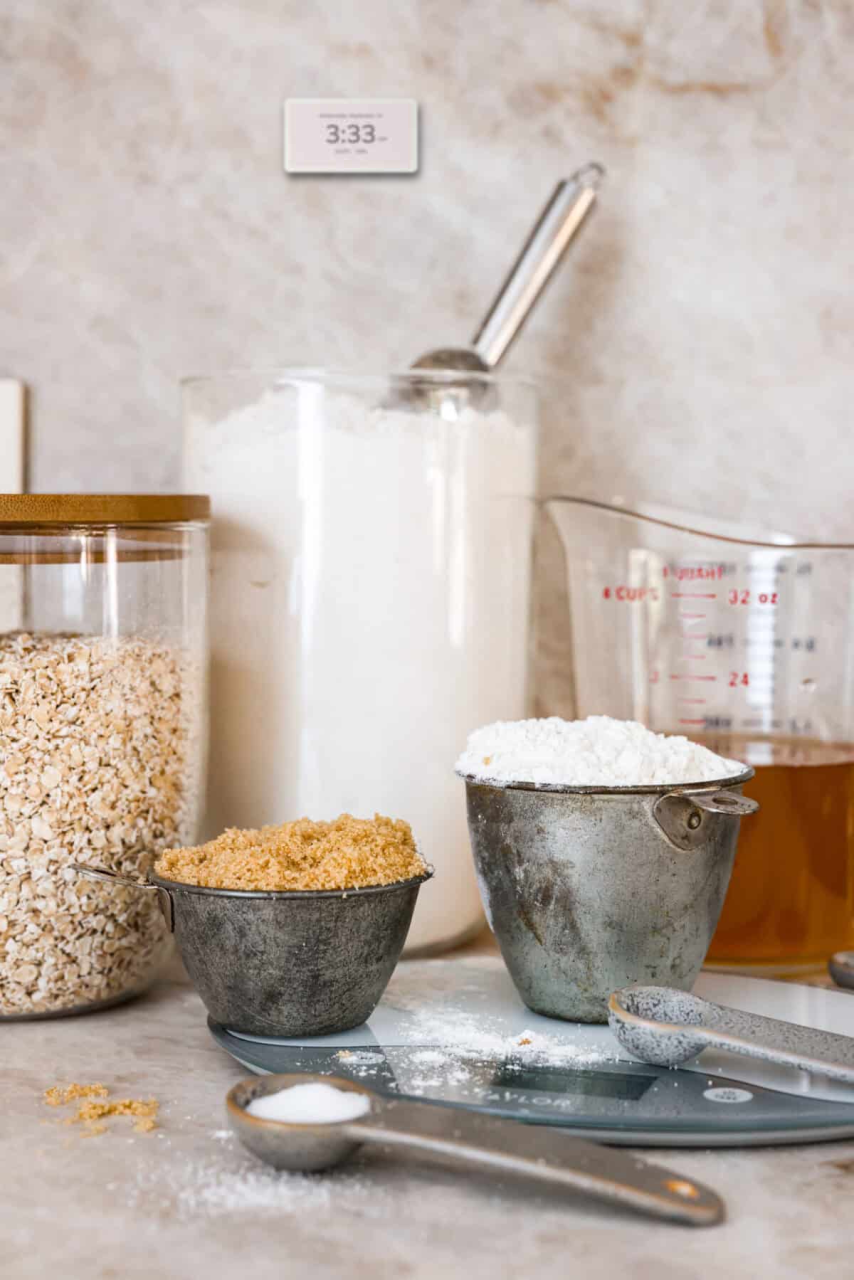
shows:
3,33
